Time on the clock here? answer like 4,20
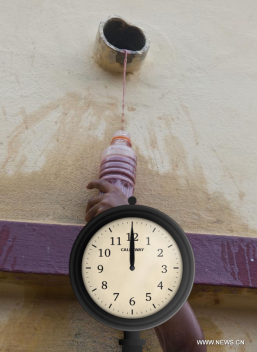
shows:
12,00
